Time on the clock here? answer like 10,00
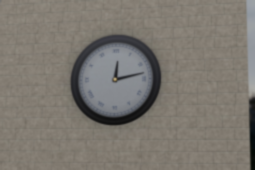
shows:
12,13
